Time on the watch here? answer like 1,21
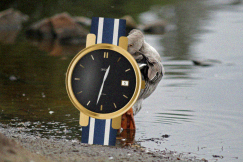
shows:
12,32
